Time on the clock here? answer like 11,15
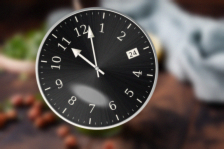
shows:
11,02
